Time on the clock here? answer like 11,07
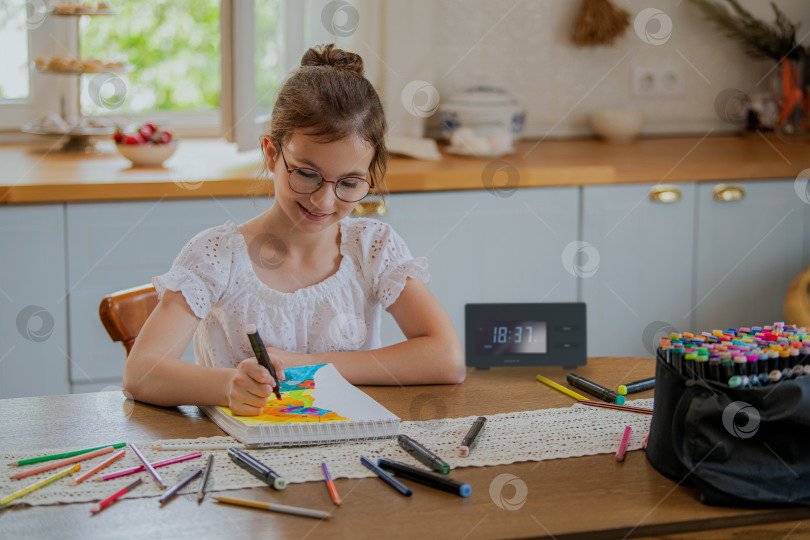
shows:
18,37
